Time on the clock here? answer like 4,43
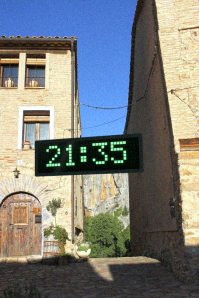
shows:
21,35
